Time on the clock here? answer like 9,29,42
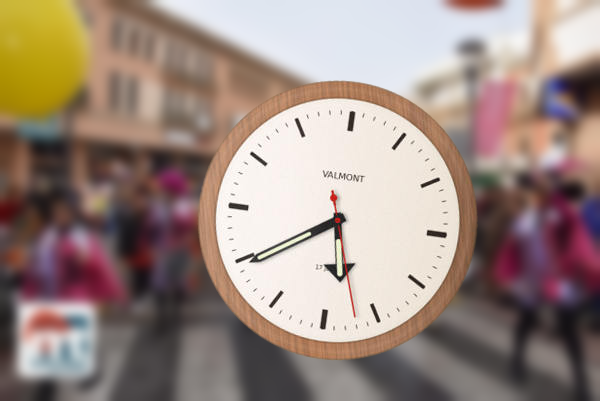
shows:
5,39,27
